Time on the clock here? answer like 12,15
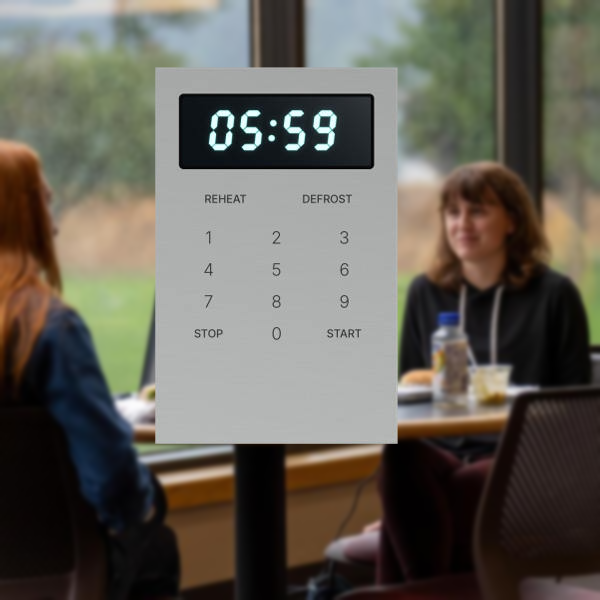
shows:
5,59
